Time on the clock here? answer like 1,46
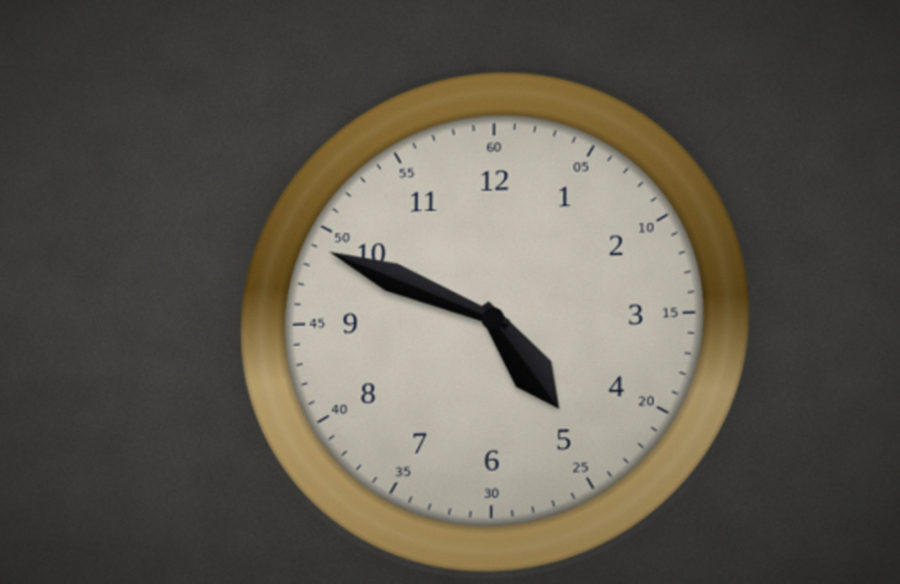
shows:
4,49
